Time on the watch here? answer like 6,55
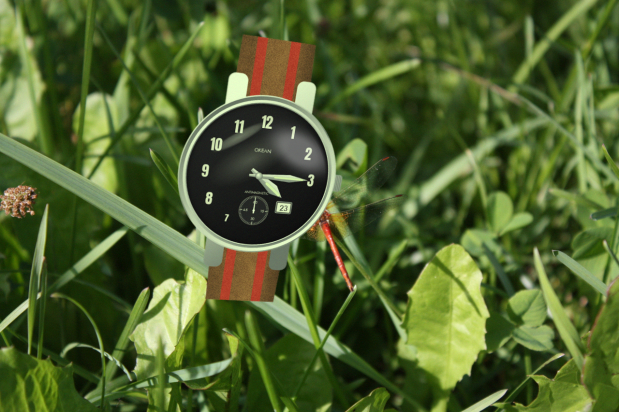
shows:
4,15
